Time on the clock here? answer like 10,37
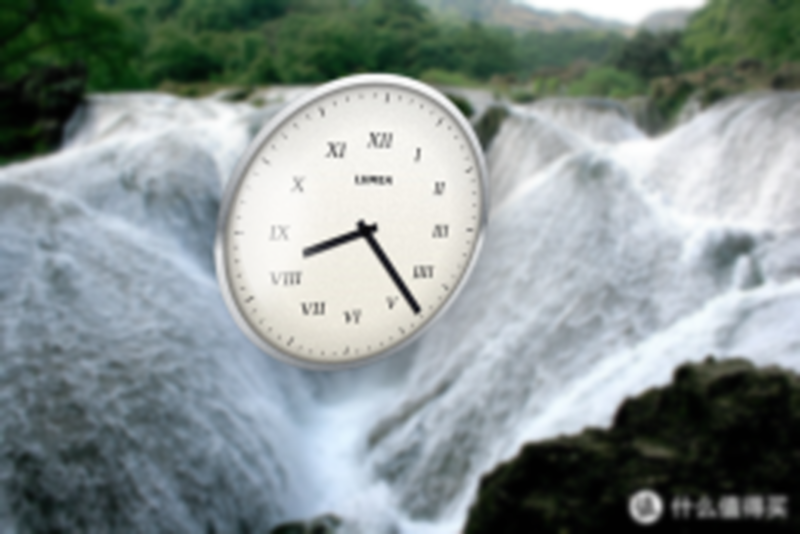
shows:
8,23
